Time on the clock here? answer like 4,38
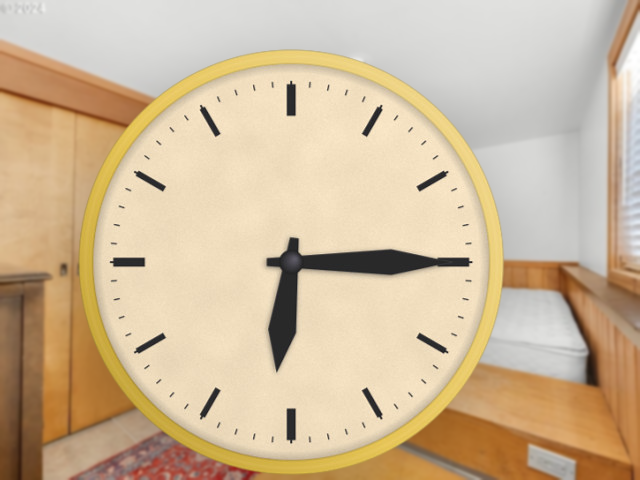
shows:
6,15
